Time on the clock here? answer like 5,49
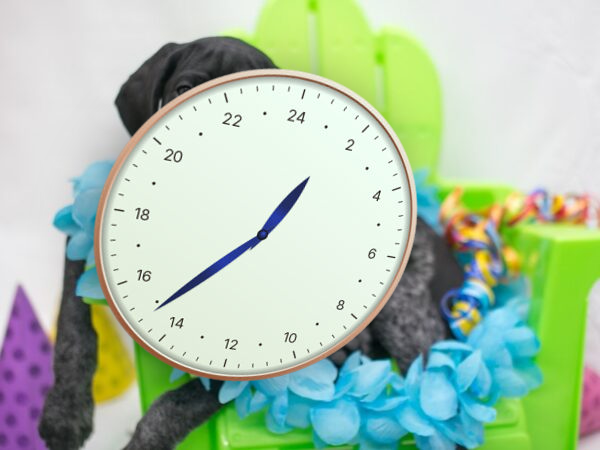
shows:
1,37
